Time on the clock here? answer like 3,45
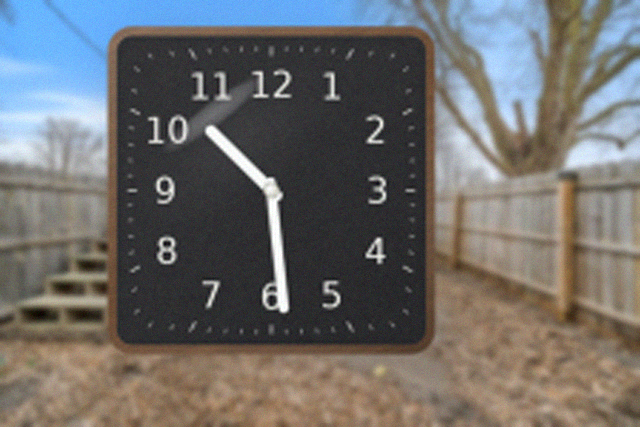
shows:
10,29
